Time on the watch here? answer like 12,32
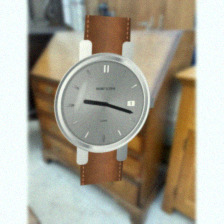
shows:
9,18
